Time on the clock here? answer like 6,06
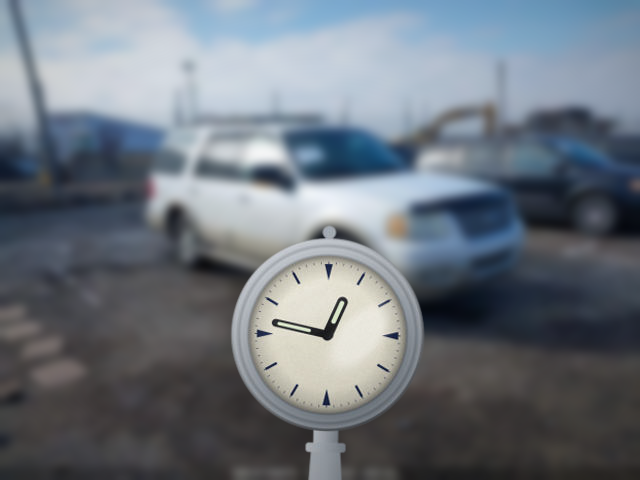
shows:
12,47
